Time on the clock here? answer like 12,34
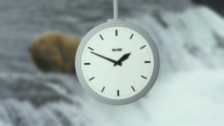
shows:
1,49
